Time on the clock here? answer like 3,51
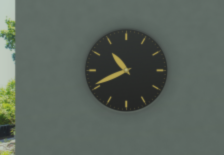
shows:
10,41
